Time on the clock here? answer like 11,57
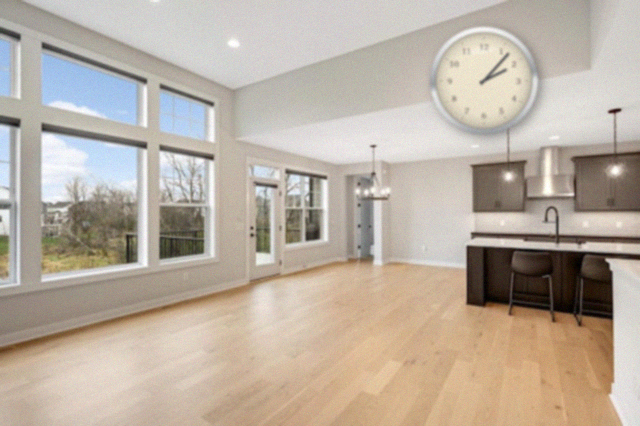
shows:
2,07
